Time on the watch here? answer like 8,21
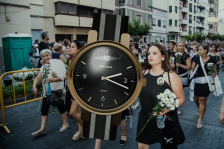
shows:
2,18
